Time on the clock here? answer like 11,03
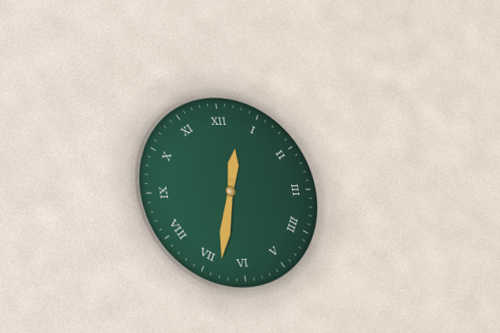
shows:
12,33
